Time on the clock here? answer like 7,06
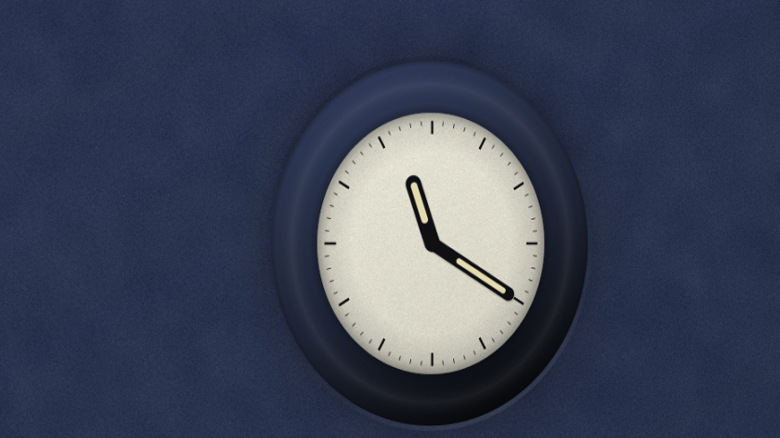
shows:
11,20
